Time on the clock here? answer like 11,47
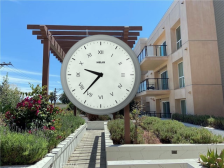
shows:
9,37
